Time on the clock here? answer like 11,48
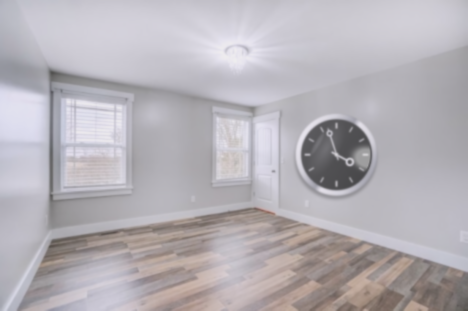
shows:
3,57
